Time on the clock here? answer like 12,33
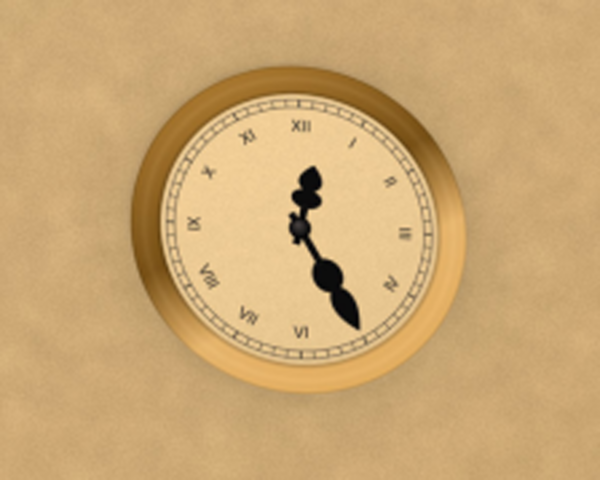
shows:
12,25
